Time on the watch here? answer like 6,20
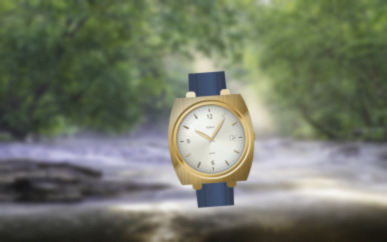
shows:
10,06
